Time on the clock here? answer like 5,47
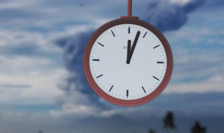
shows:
12,03
